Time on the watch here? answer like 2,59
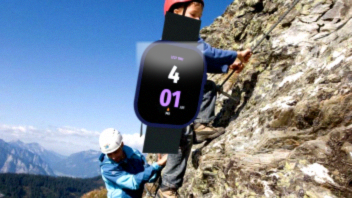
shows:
4,01
